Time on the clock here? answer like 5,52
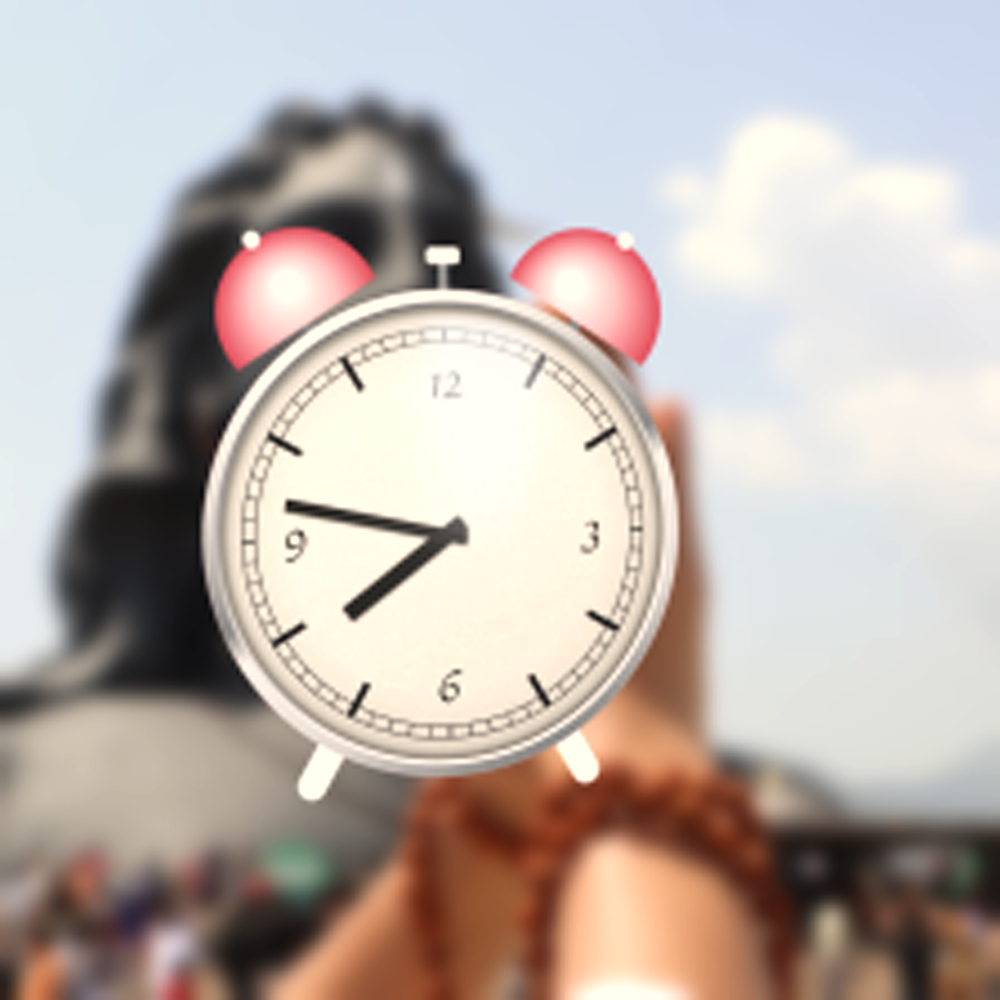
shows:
7,47
